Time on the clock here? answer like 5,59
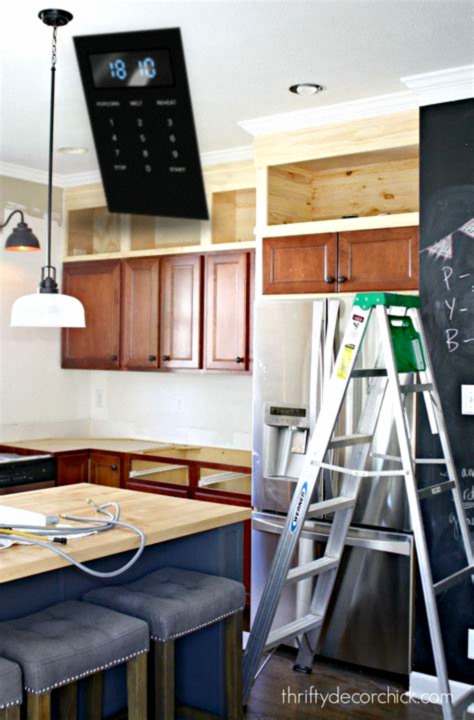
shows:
18,10
